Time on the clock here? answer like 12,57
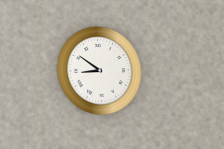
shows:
8,51
